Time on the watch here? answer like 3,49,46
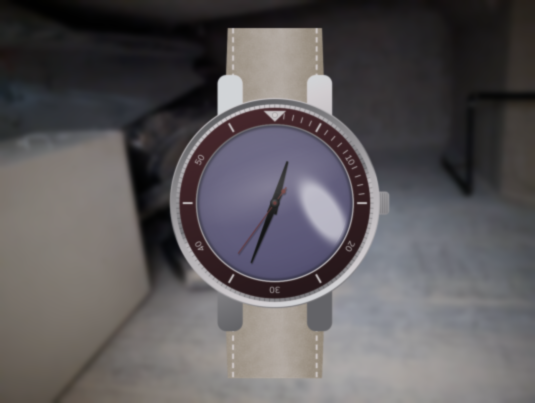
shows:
12,33,36
